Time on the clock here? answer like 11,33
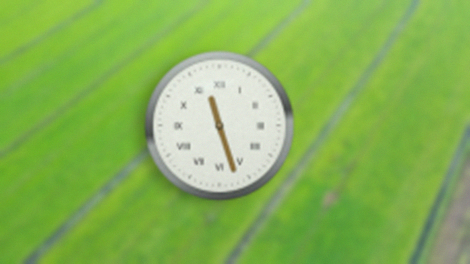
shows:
11,27
